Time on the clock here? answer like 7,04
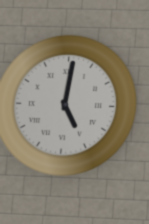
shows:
5,01
